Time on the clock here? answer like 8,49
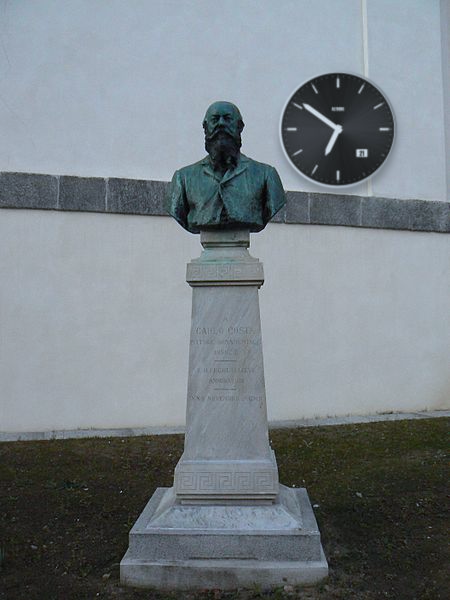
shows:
6,51
